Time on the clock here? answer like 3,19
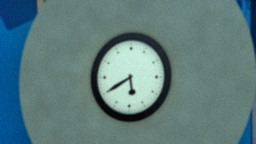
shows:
5,40
